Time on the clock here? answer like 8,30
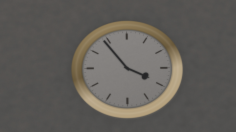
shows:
3,54
